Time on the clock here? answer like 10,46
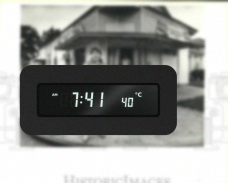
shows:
7,41
